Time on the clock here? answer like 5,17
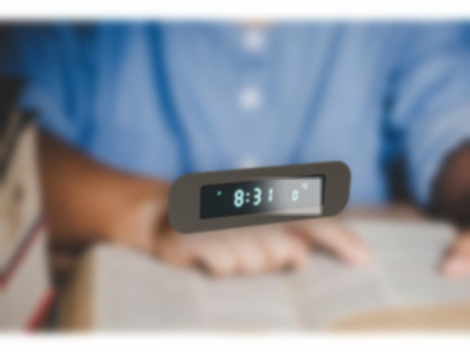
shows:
8,31
